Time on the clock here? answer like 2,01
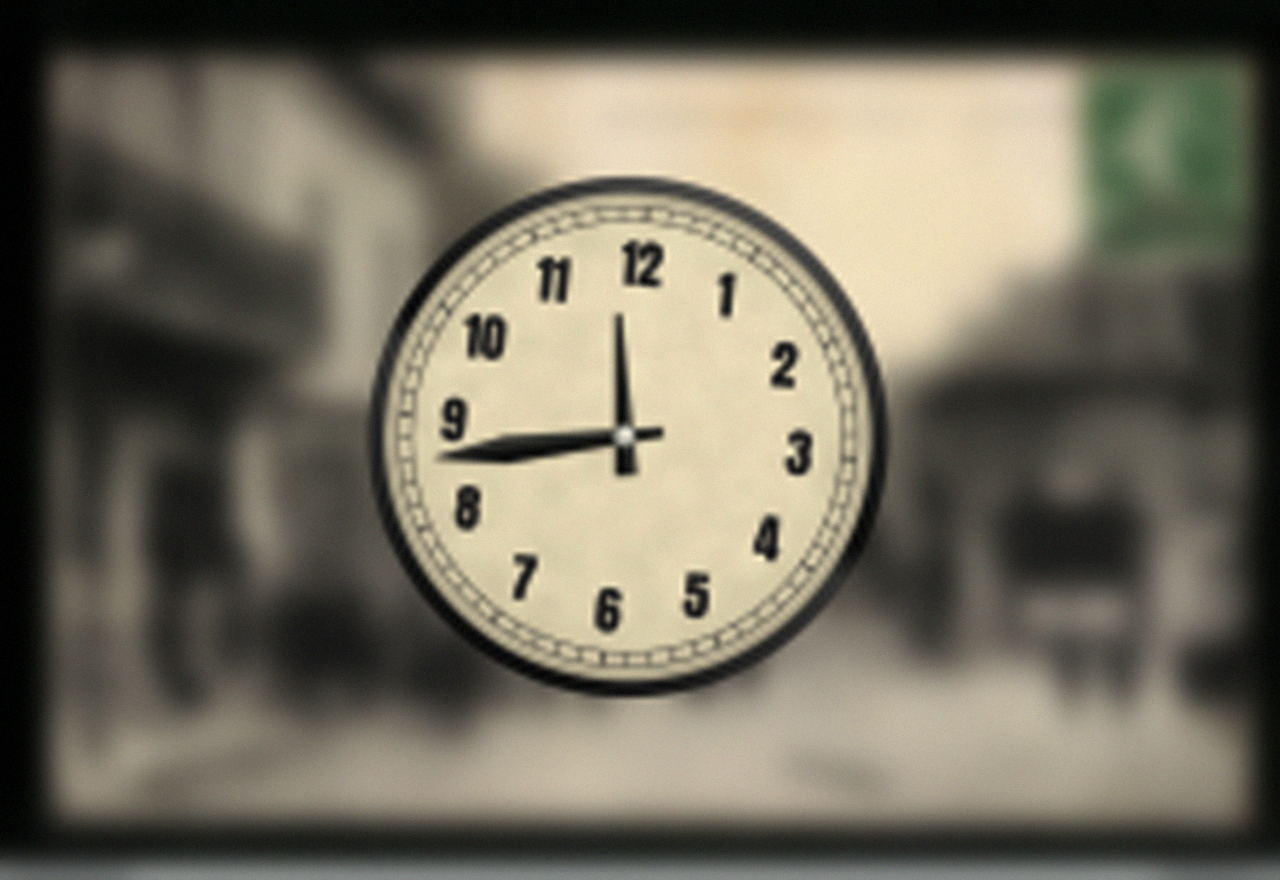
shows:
11,43
